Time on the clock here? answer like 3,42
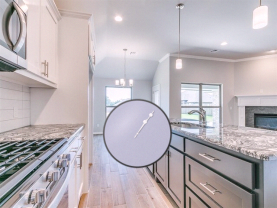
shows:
1,06
